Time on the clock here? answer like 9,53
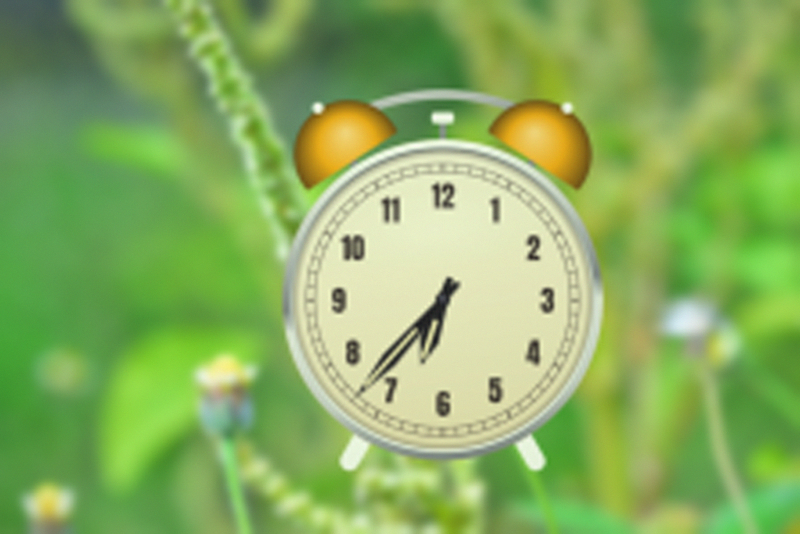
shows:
6,37
